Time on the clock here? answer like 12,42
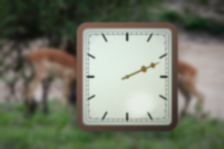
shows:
2,11
